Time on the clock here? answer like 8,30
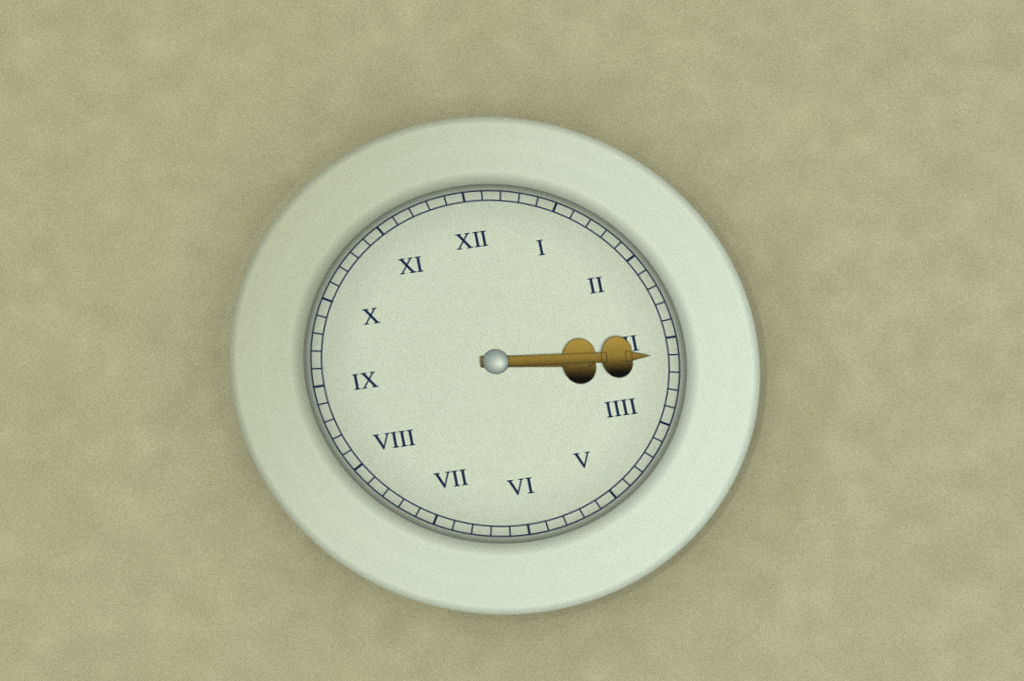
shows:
3,16
